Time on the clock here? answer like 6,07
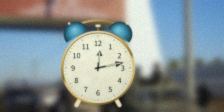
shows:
12,13
